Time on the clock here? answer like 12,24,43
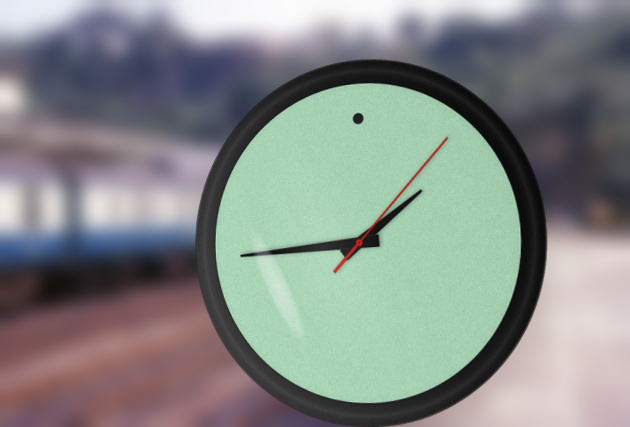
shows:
1,44,07
